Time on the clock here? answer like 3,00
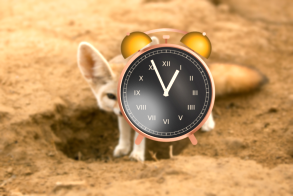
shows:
12,56
